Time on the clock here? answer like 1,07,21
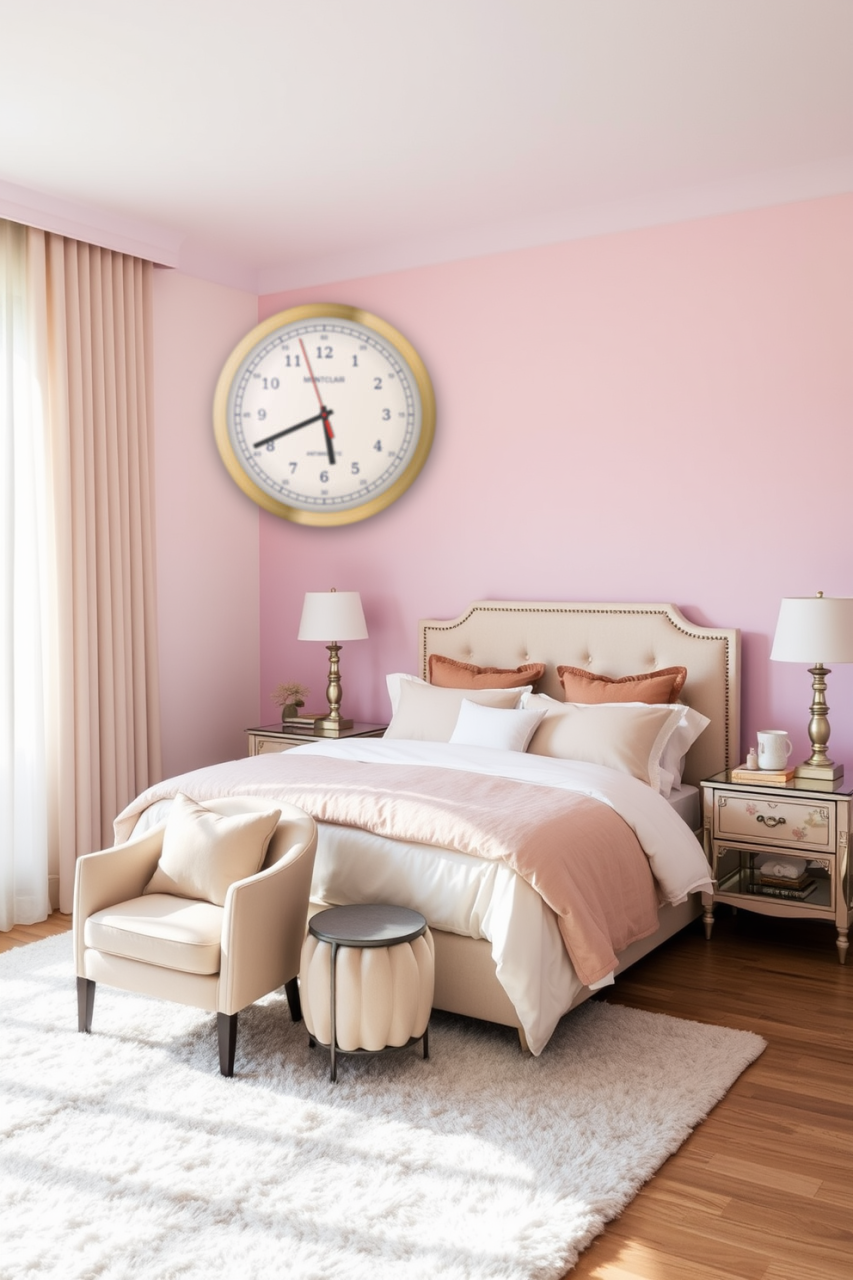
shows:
5,40,57
